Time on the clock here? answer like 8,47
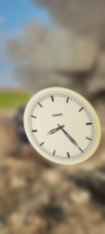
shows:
8,25
